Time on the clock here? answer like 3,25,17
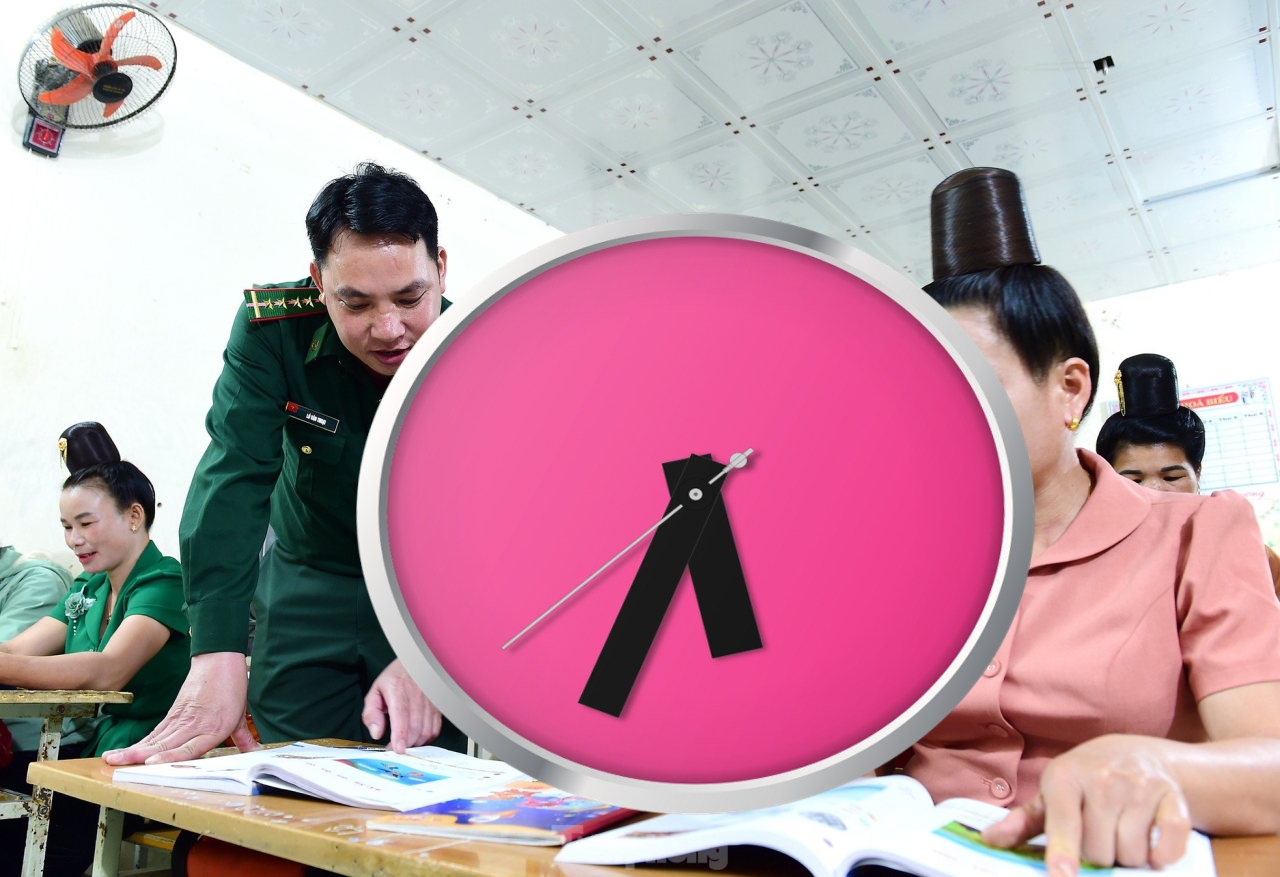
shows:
5,33,38
